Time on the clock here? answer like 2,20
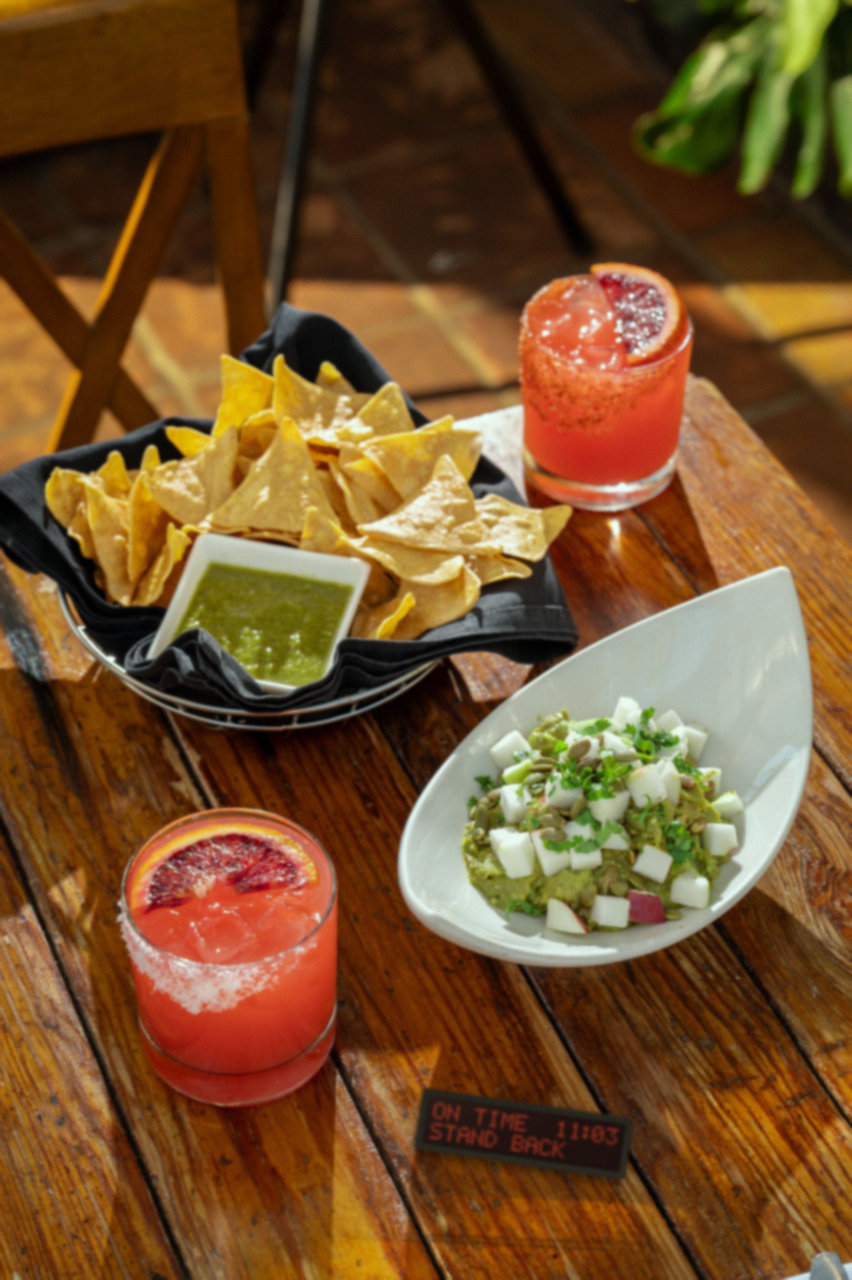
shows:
11,03
